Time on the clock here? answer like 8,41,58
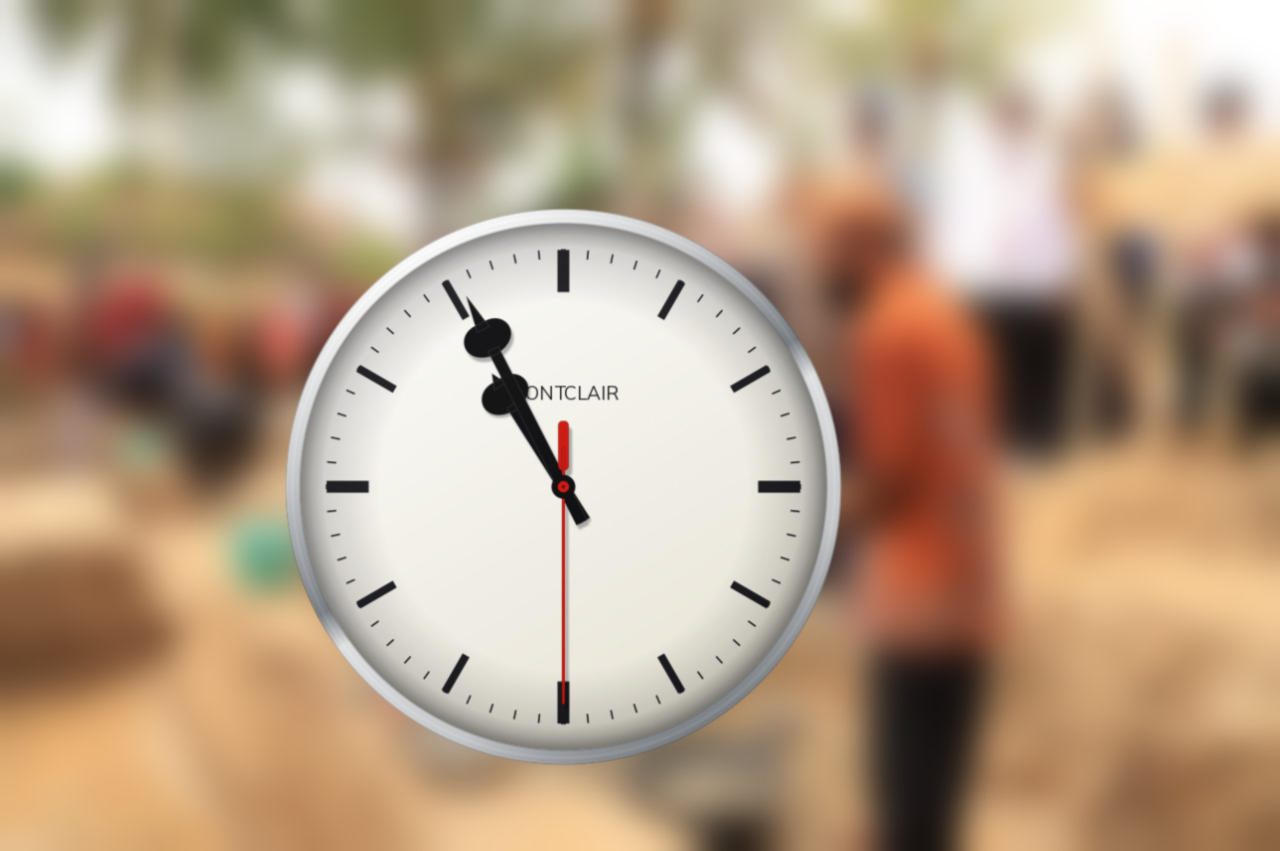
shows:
10,55,30
